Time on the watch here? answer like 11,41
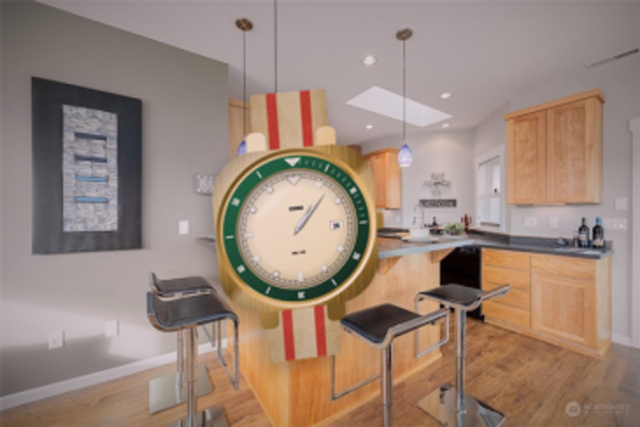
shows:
1,07
